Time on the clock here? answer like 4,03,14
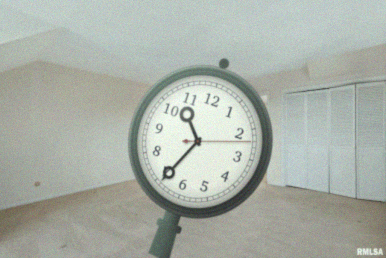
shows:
10,34,12
